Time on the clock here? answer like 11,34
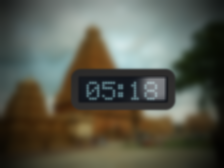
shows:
5,18
